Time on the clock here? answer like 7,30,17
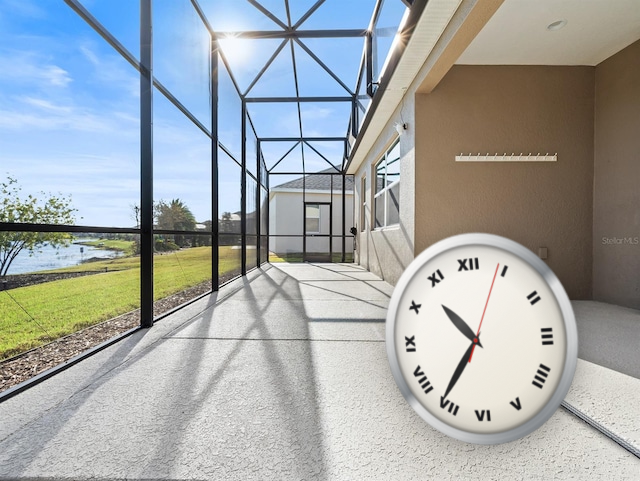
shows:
10,36,04
